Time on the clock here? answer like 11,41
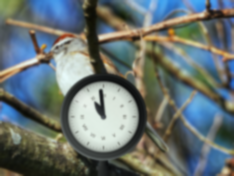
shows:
10,59
